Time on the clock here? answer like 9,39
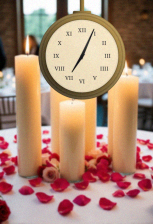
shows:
7,04
